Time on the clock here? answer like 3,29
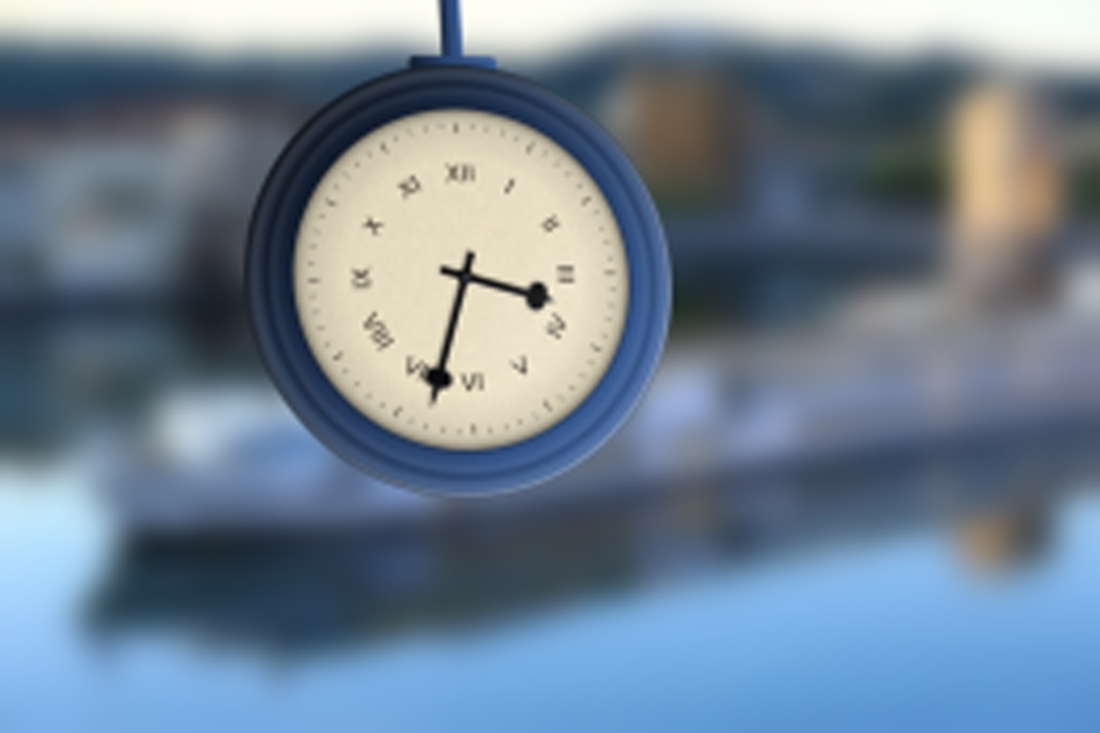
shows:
3,33
